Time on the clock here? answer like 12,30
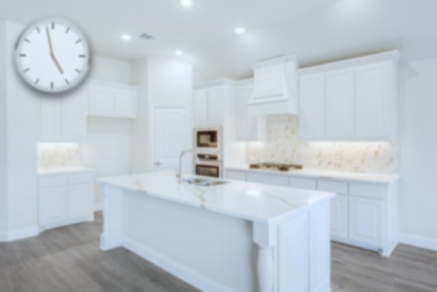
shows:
4,58
